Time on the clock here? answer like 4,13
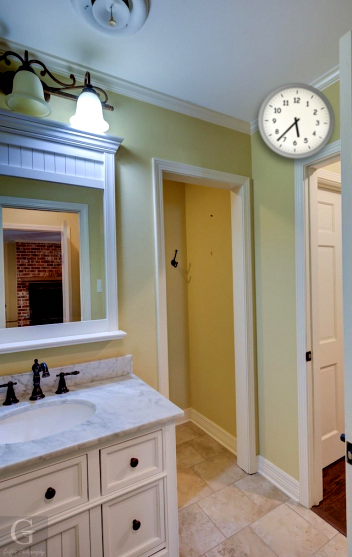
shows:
5,37
